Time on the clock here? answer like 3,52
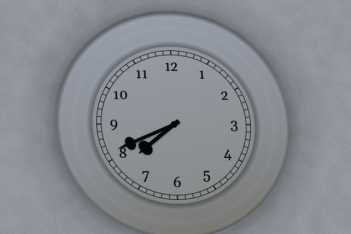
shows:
7,41
